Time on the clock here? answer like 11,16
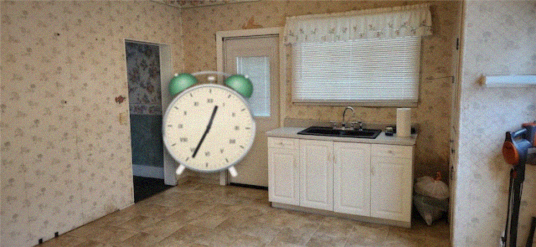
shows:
12,34
